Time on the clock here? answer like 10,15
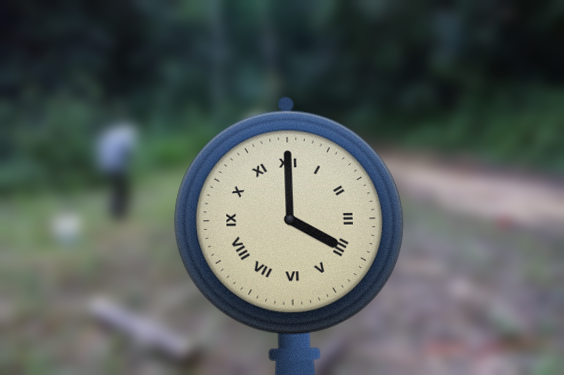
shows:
4,00
